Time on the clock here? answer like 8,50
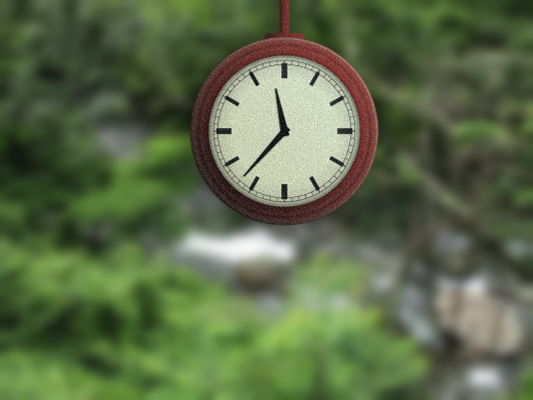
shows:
11,37
